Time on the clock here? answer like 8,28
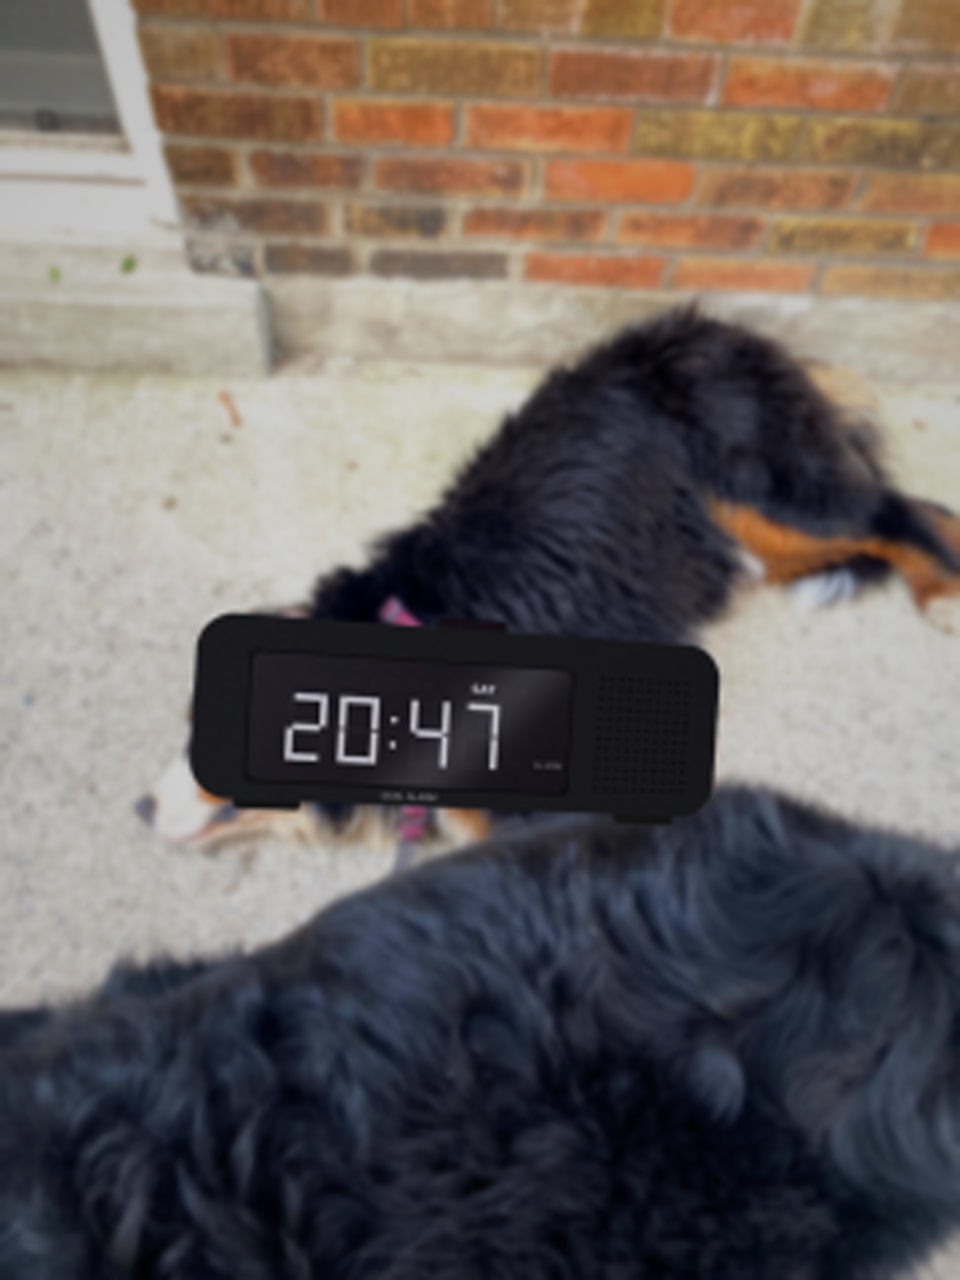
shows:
20,47
